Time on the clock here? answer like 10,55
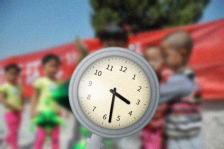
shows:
3,28
